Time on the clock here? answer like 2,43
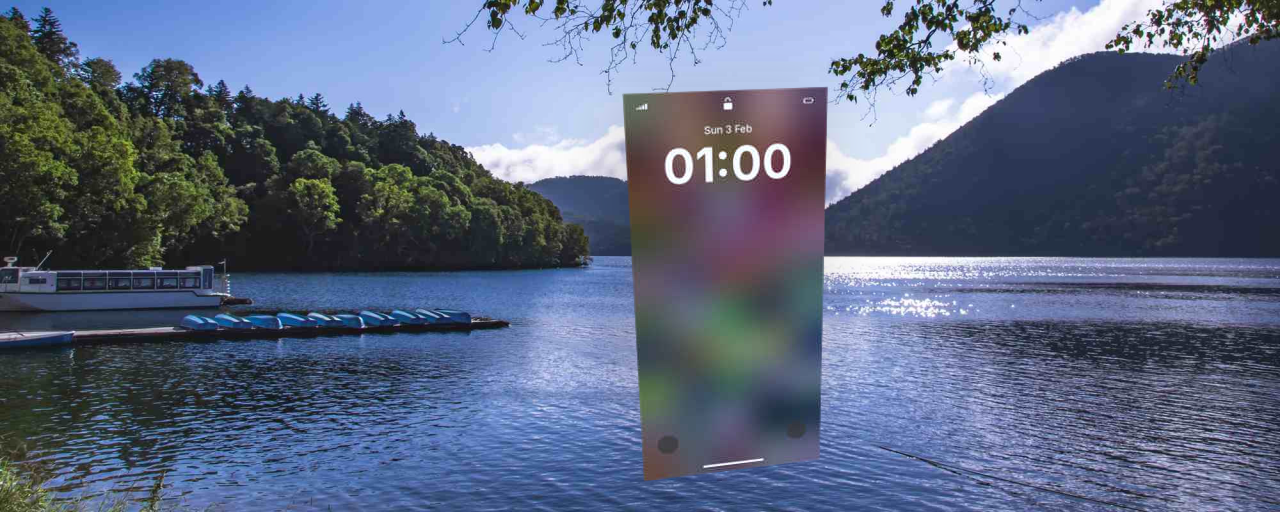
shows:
1,00
